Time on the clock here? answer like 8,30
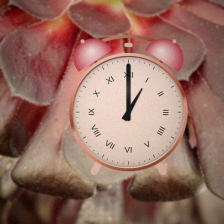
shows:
1,00
